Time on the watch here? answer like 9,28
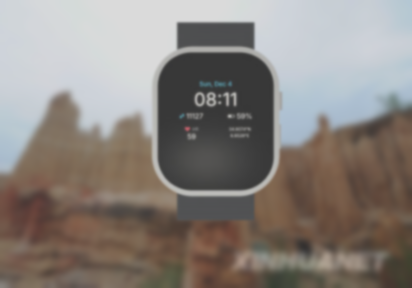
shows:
8,11
